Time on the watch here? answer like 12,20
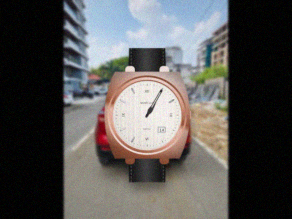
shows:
1,05
